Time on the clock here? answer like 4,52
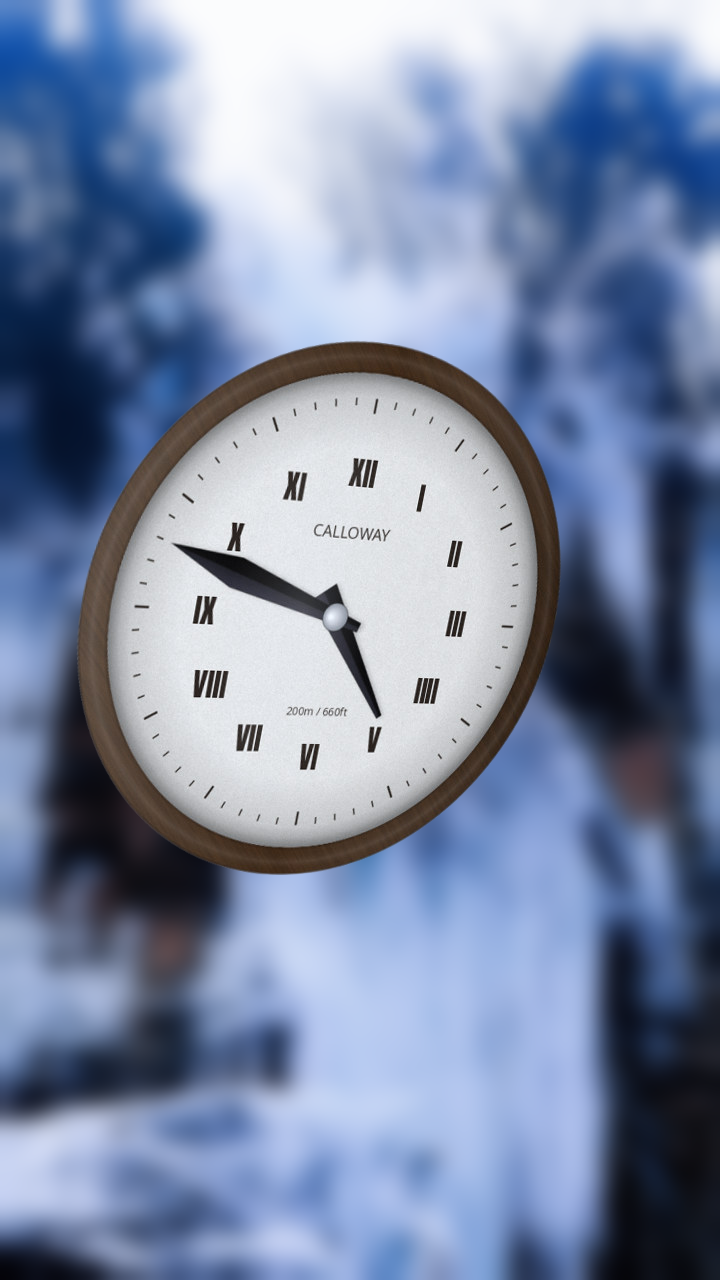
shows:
4,48
